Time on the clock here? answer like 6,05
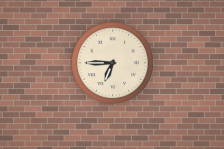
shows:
6,45
